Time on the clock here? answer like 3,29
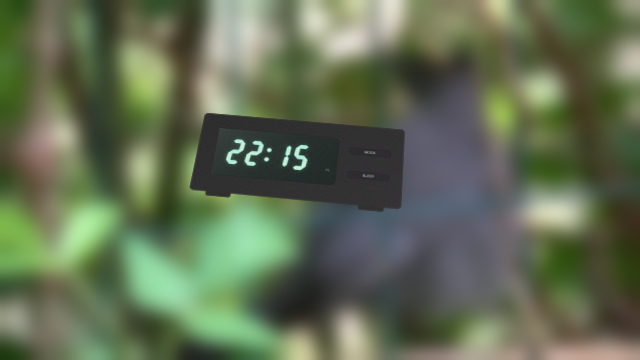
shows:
22,15
